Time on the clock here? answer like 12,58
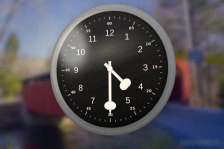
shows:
4,30
